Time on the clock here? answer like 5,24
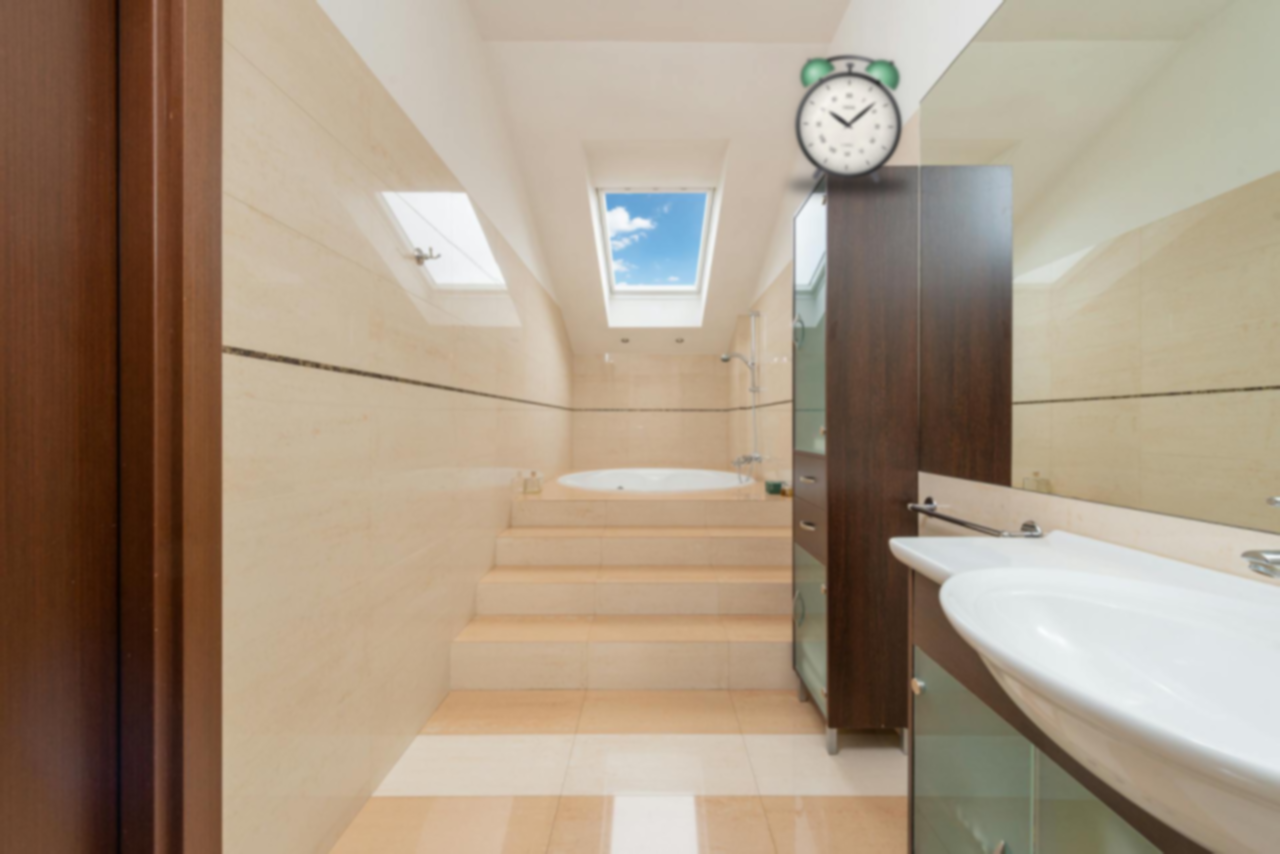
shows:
10,08
